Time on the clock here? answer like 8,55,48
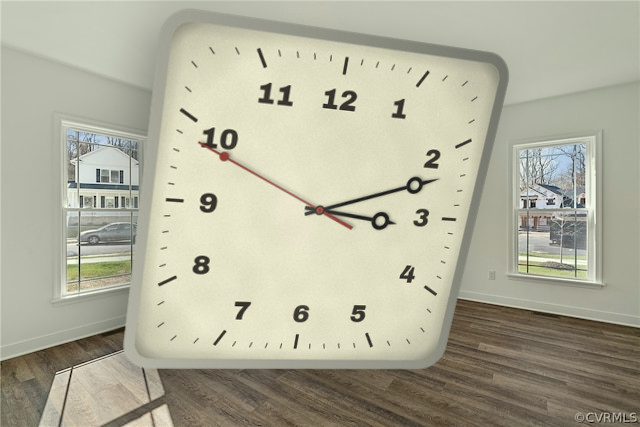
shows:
3,11,49
